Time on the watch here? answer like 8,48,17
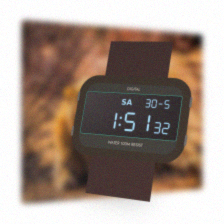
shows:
1,51,32
